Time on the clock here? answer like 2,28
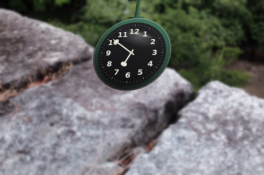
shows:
6,51
